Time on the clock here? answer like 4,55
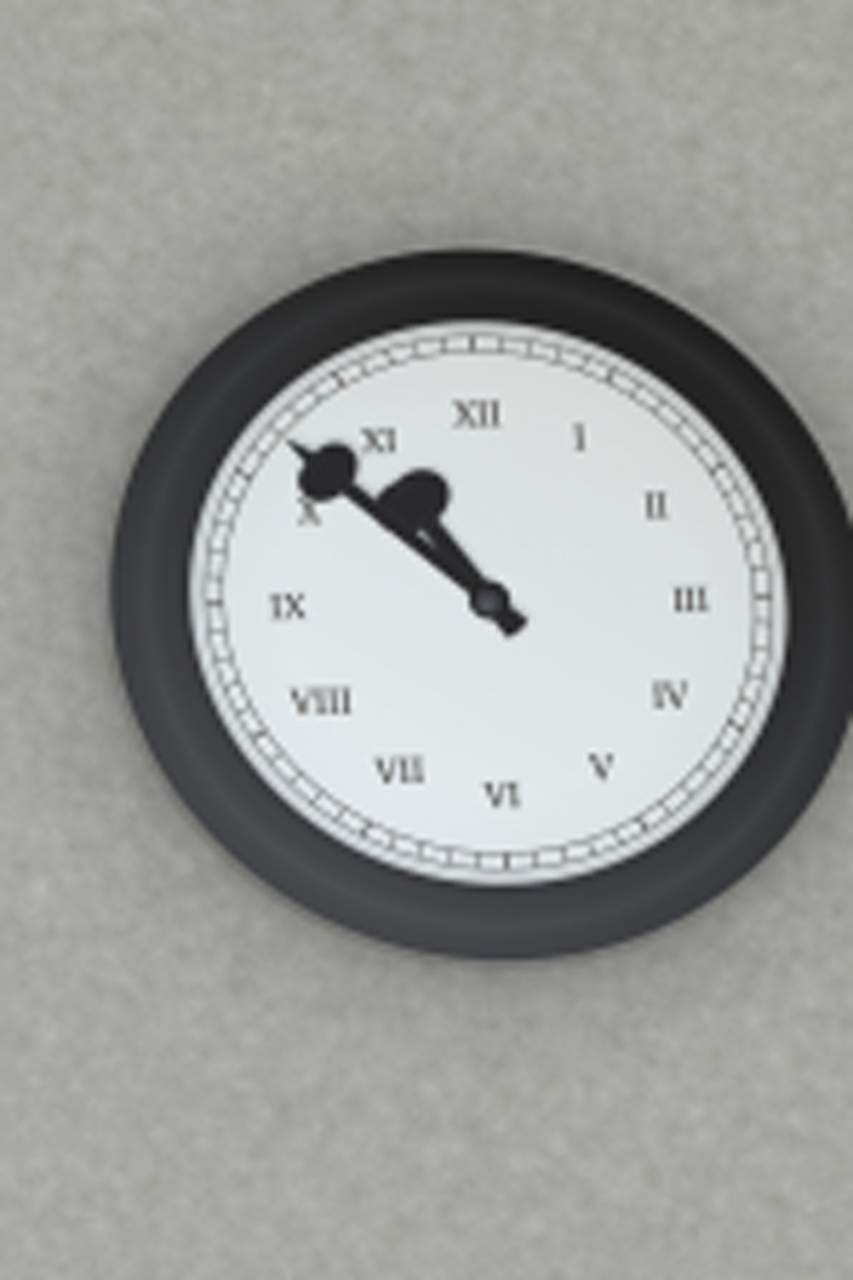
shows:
10,52
